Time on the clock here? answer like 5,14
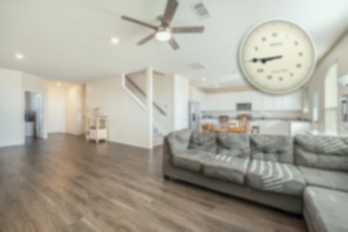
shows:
8,45
